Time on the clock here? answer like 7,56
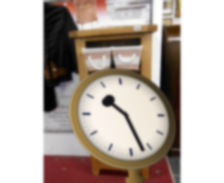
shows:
10,27
